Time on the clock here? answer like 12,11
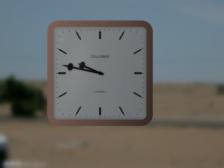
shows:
9,47
